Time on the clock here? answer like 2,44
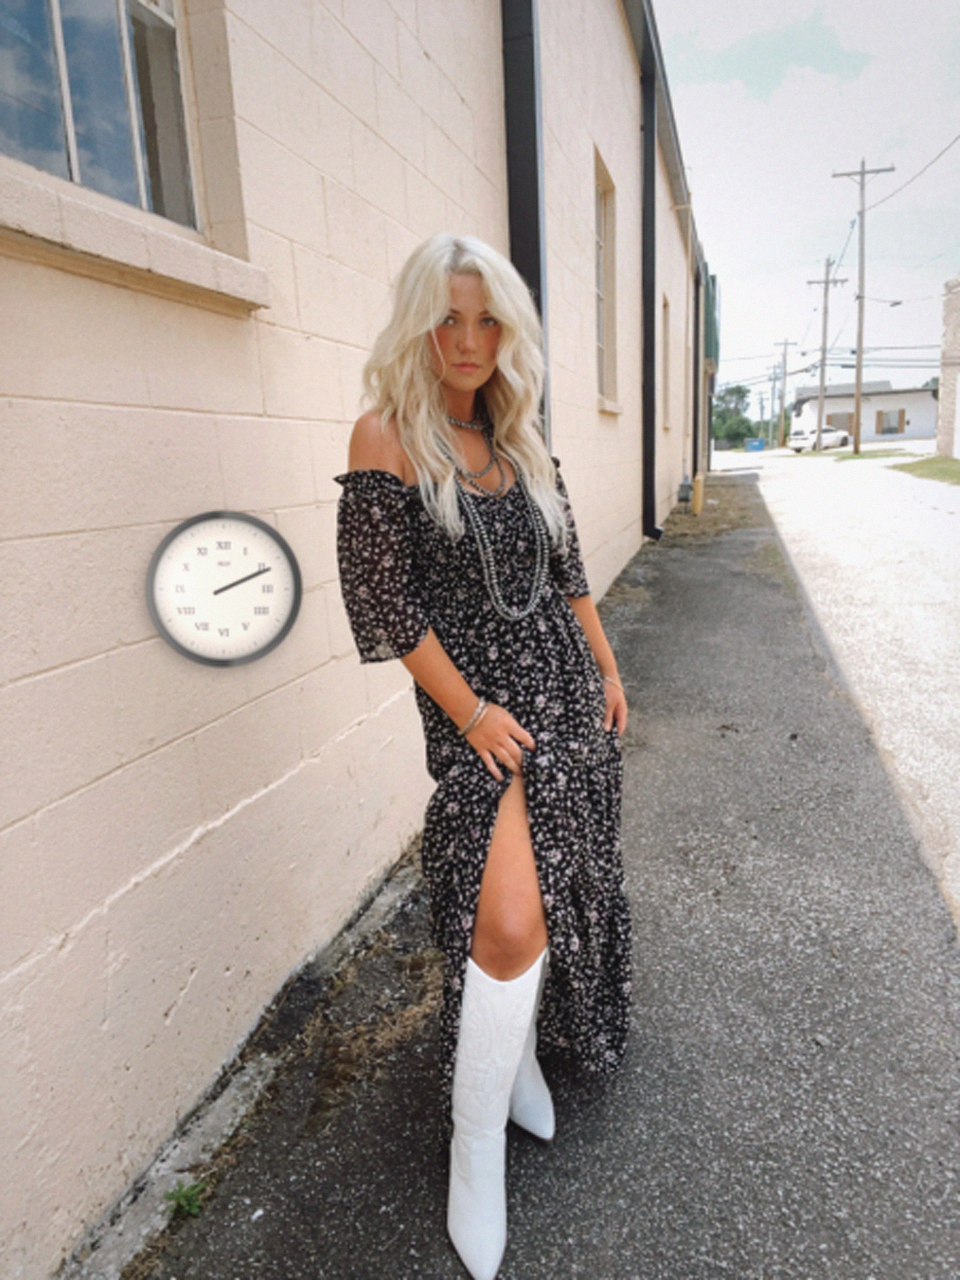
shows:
2,11
